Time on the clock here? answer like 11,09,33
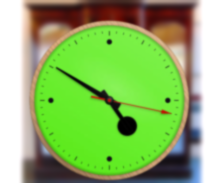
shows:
4,50,17
